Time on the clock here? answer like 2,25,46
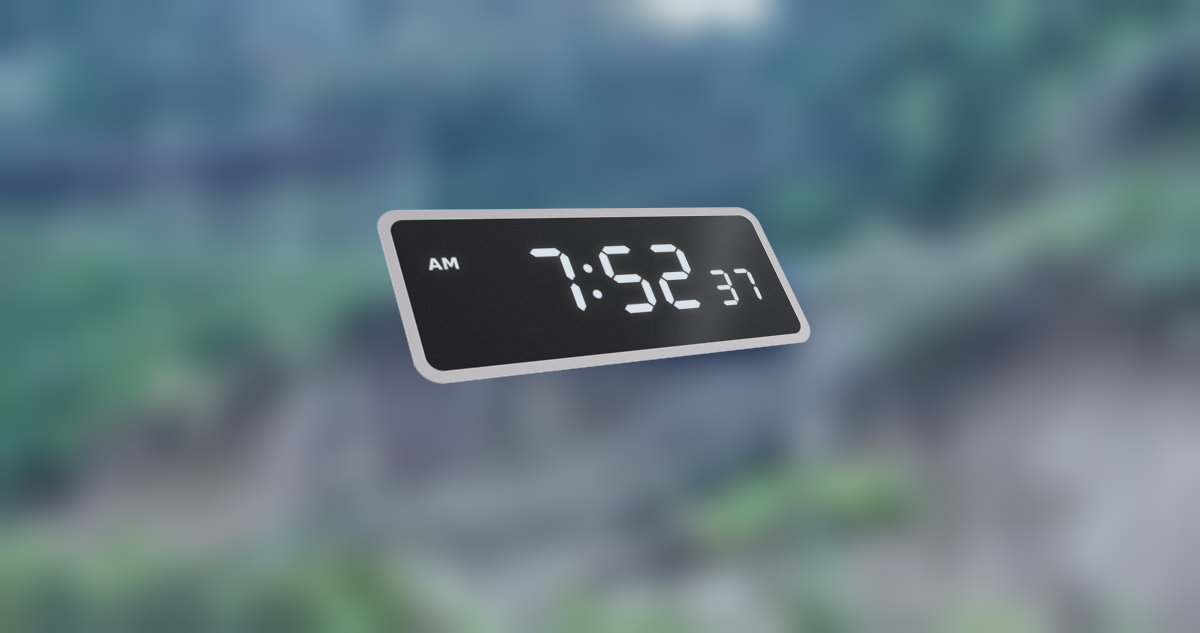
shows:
7,52,37
